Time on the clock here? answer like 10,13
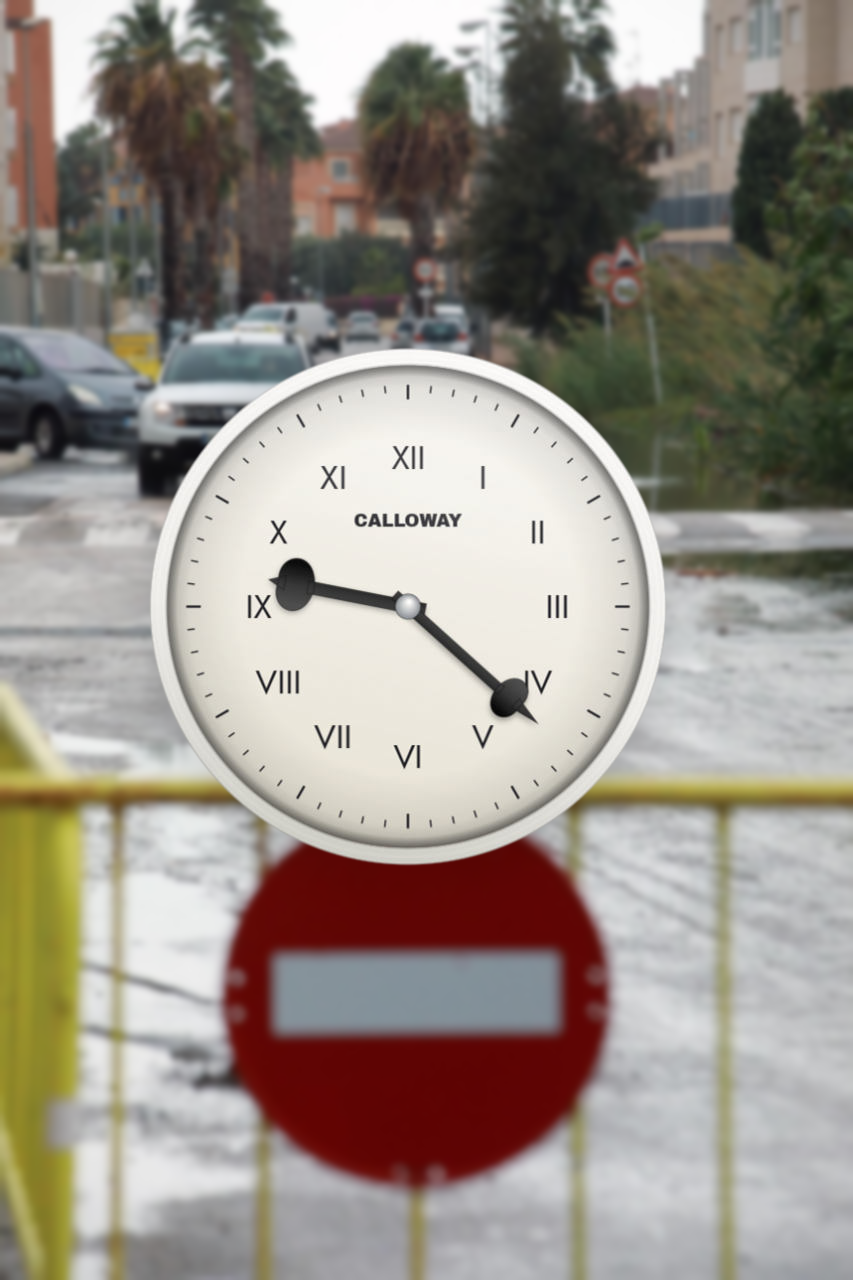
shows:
9,22
